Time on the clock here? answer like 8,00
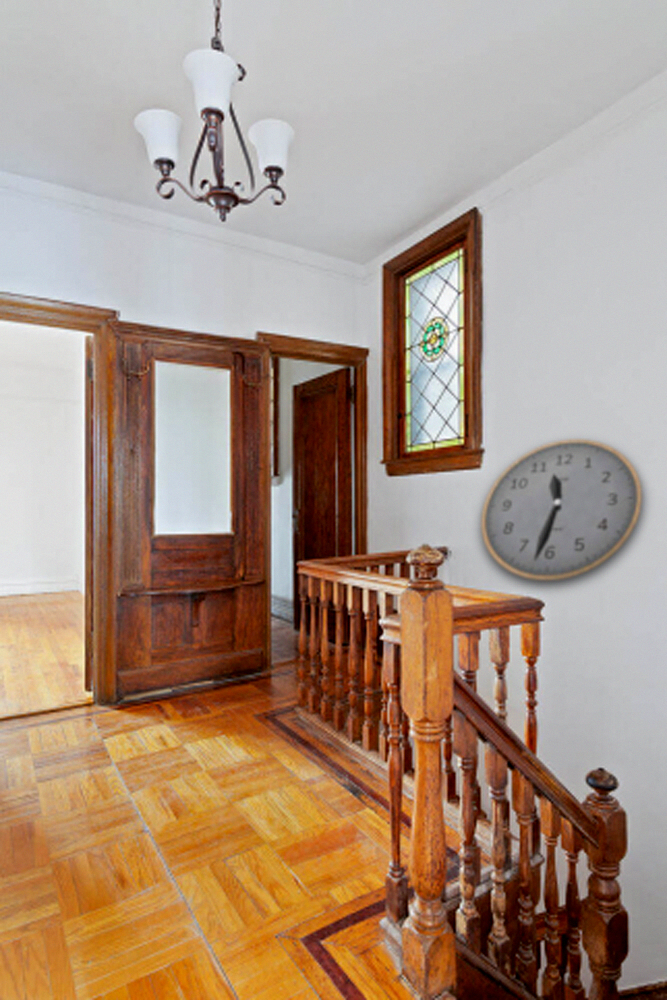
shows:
11,32
